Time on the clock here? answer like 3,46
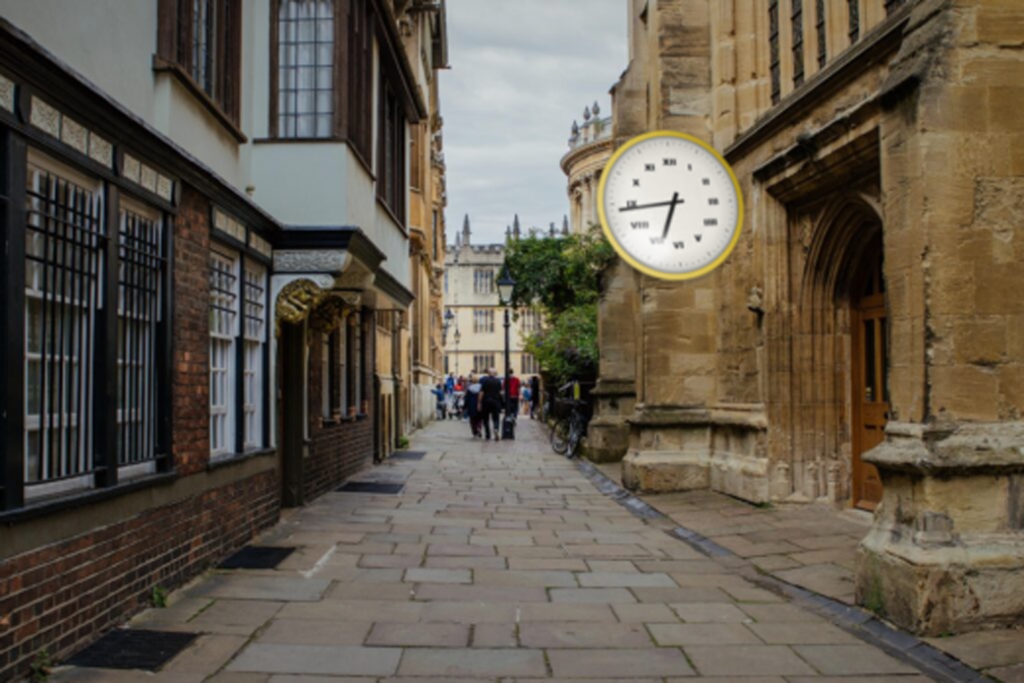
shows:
6,44
